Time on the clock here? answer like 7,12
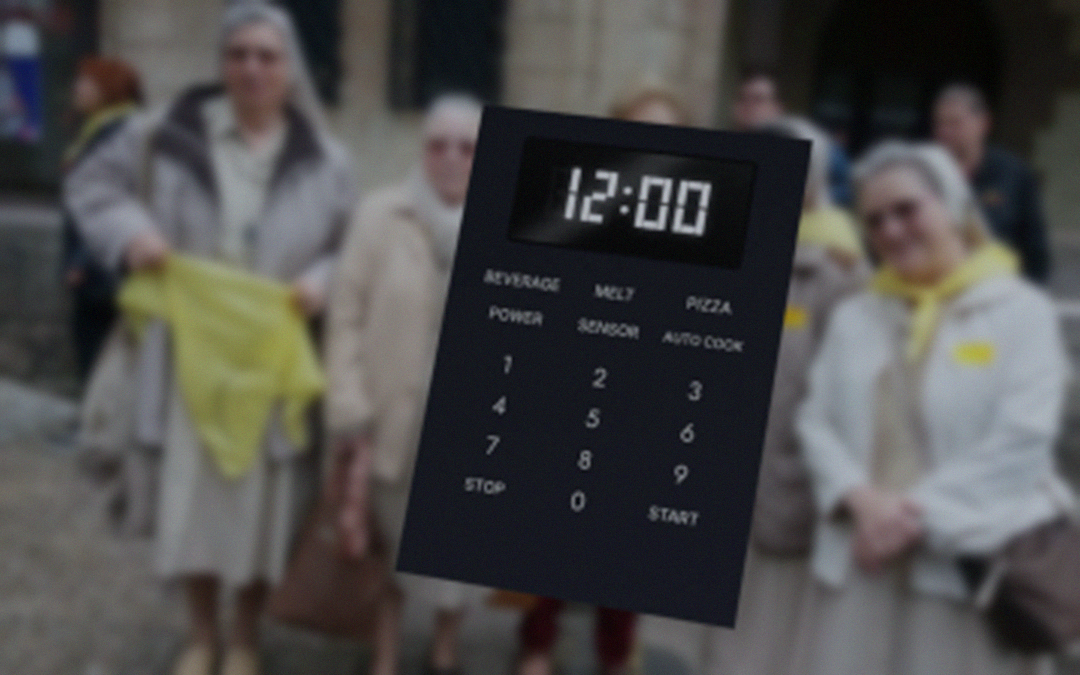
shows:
12,00
